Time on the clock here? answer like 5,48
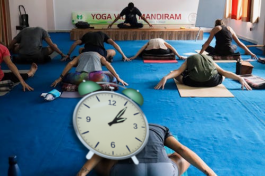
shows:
2,06
